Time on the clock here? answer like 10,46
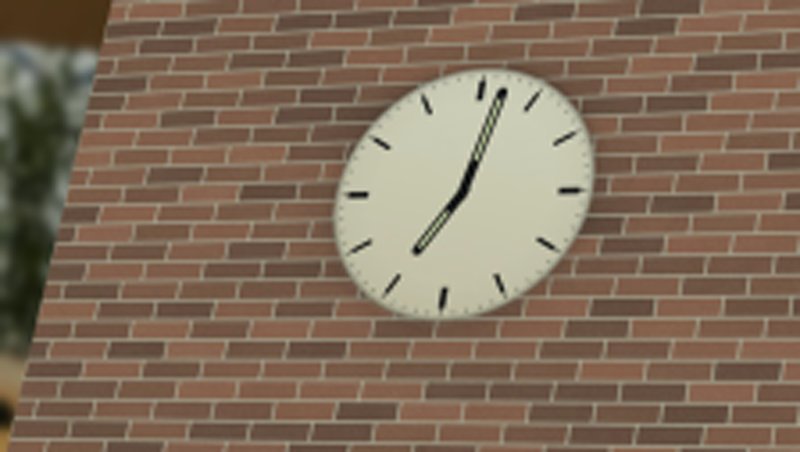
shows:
7,02
